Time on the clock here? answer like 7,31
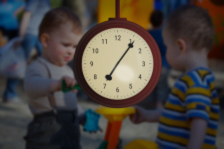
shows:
7,06
